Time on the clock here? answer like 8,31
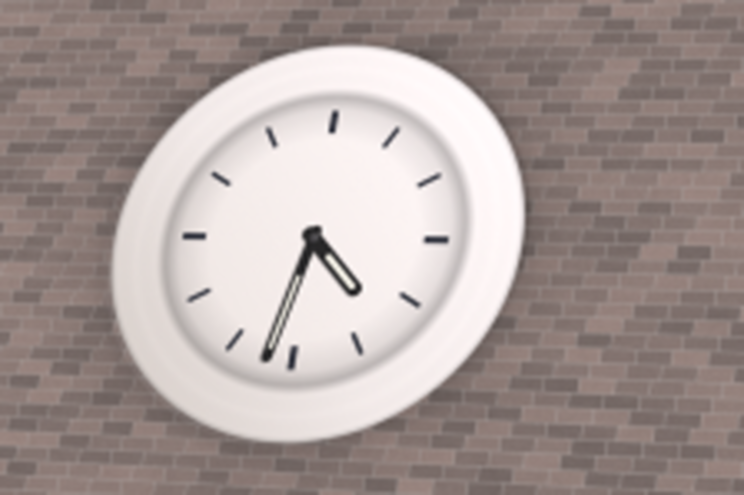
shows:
4,32
